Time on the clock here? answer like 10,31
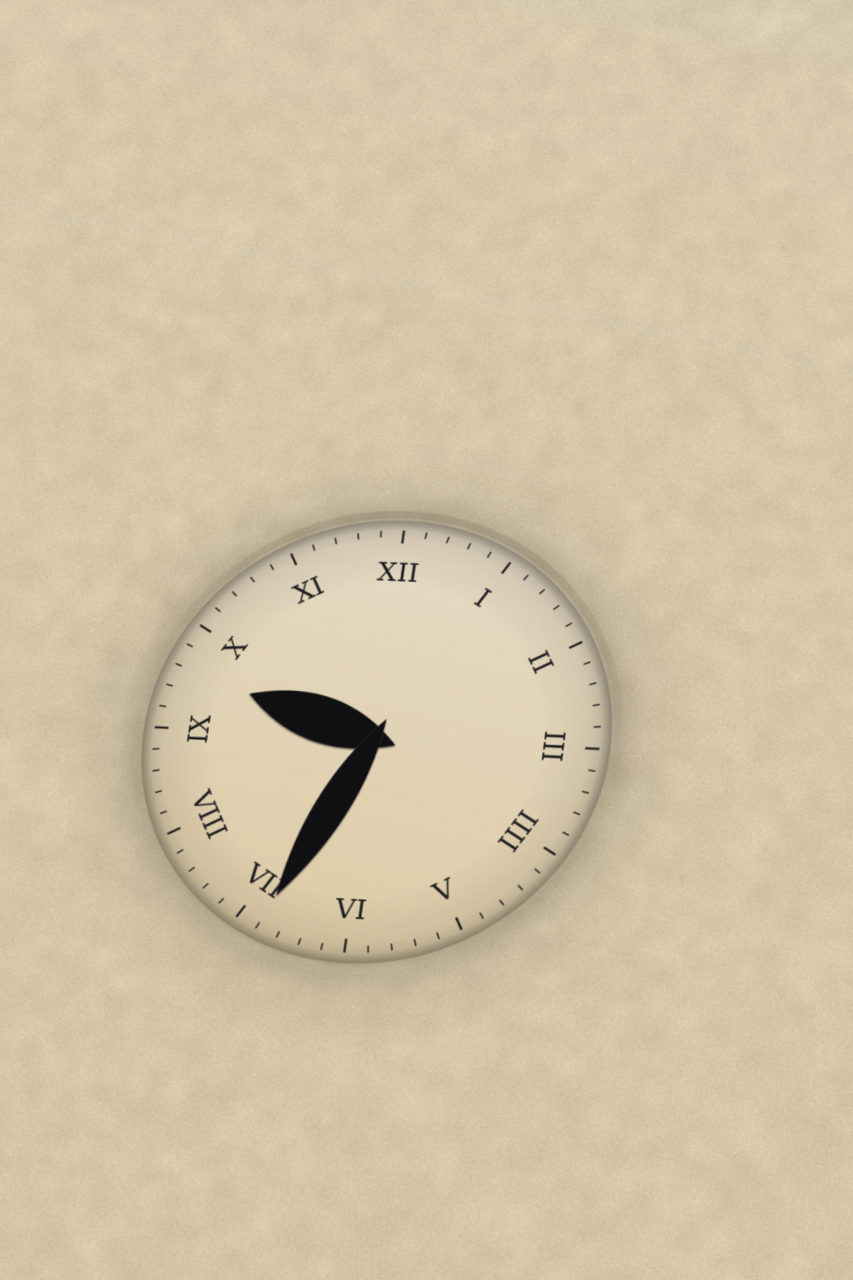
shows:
9,34
